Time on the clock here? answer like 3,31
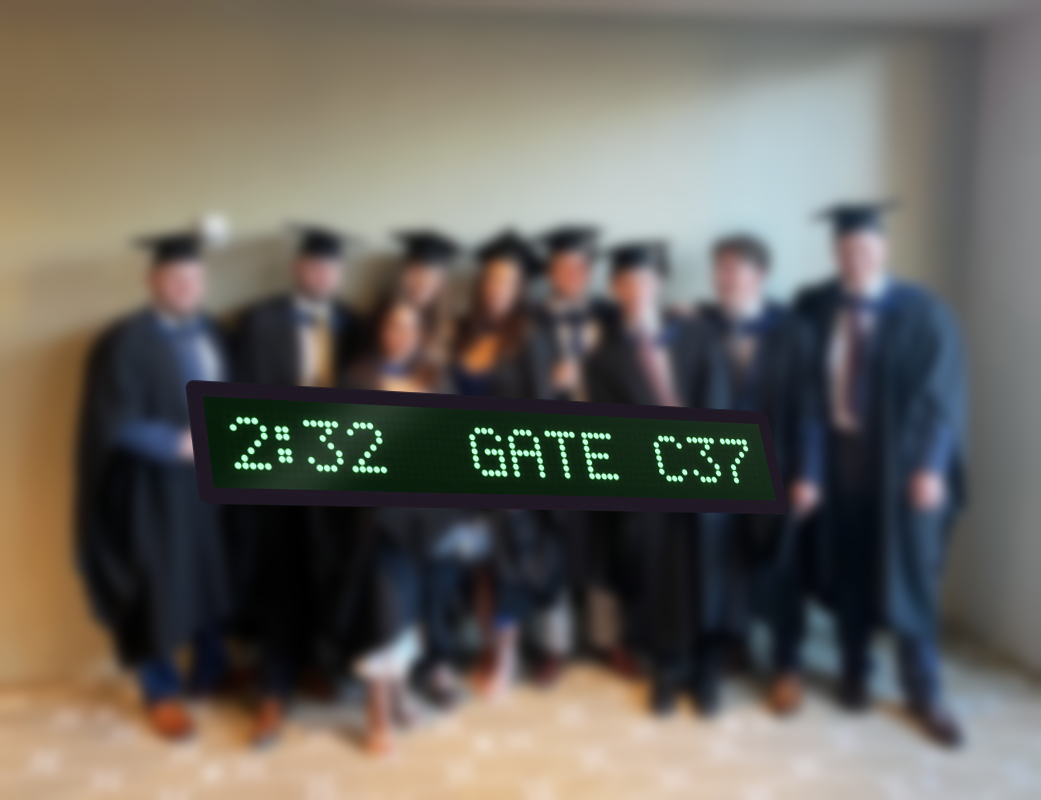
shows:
2,32
